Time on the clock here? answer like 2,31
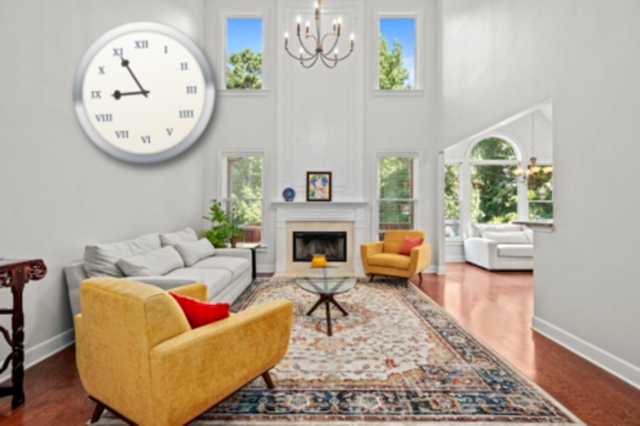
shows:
8,55
